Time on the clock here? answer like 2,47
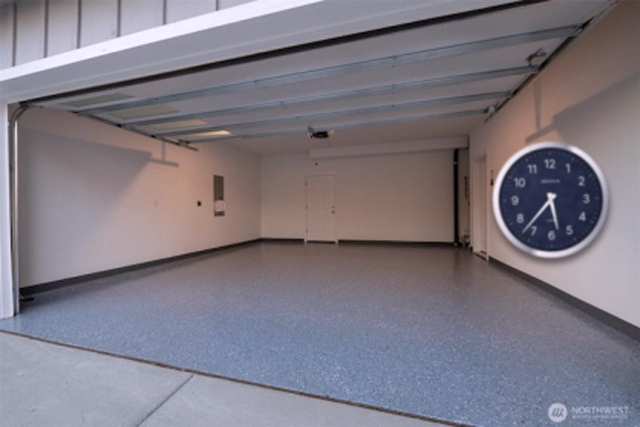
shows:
5,37
